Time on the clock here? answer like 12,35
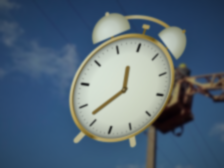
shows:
11,37
